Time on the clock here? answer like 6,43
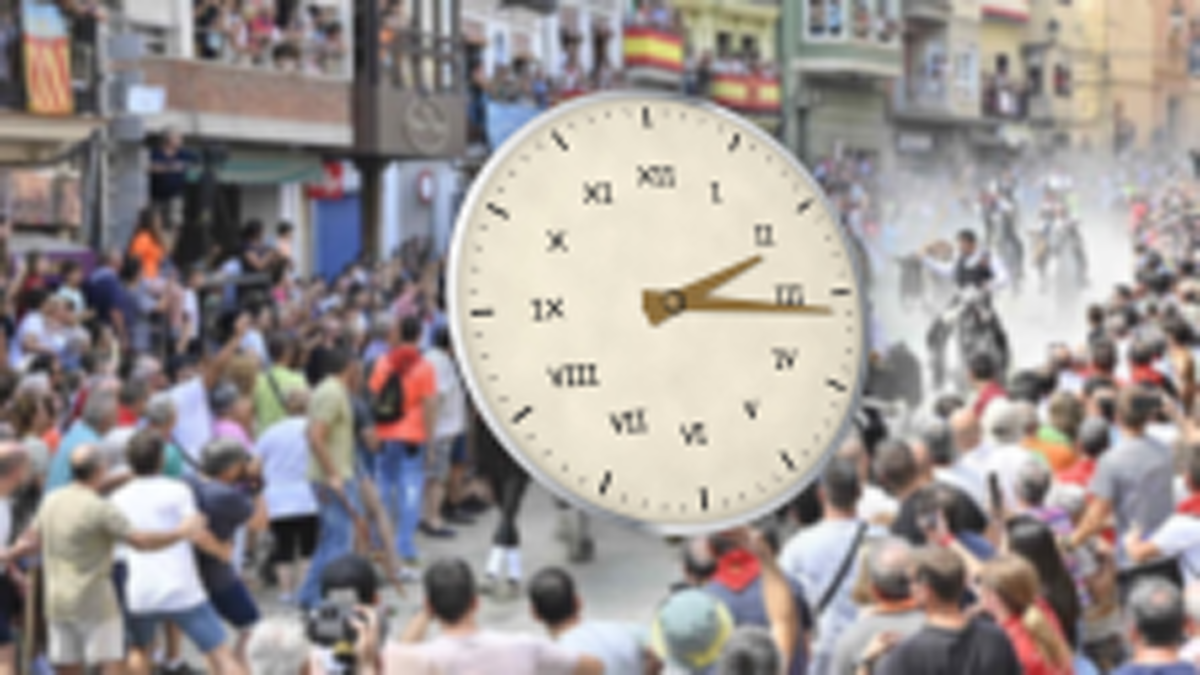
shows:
2,16
